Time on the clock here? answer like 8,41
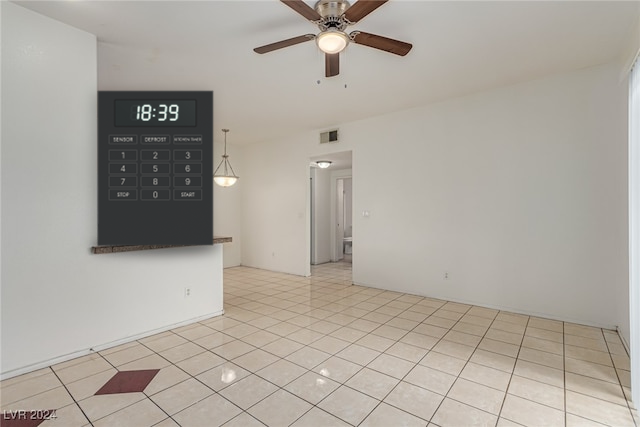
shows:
18,39
